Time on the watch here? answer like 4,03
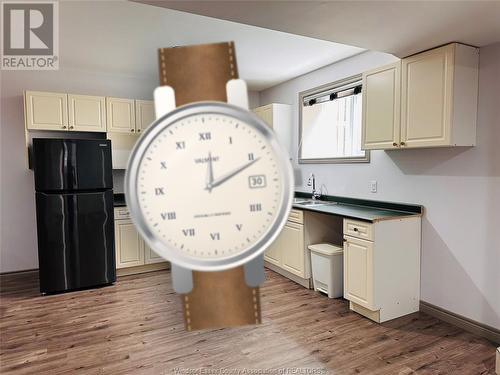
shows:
12,11
